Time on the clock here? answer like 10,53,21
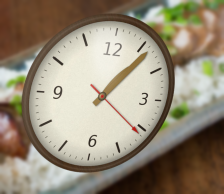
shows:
1,06,21
